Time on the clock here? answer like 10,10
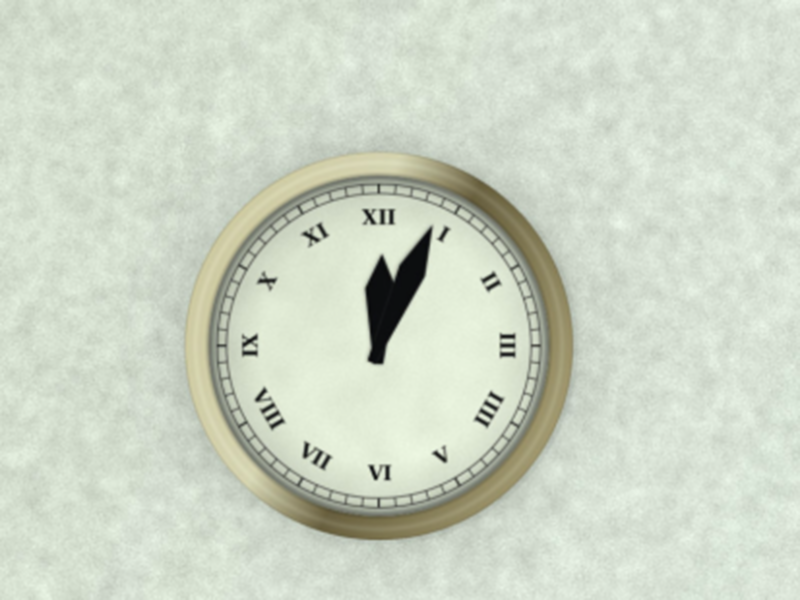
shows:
12,04
